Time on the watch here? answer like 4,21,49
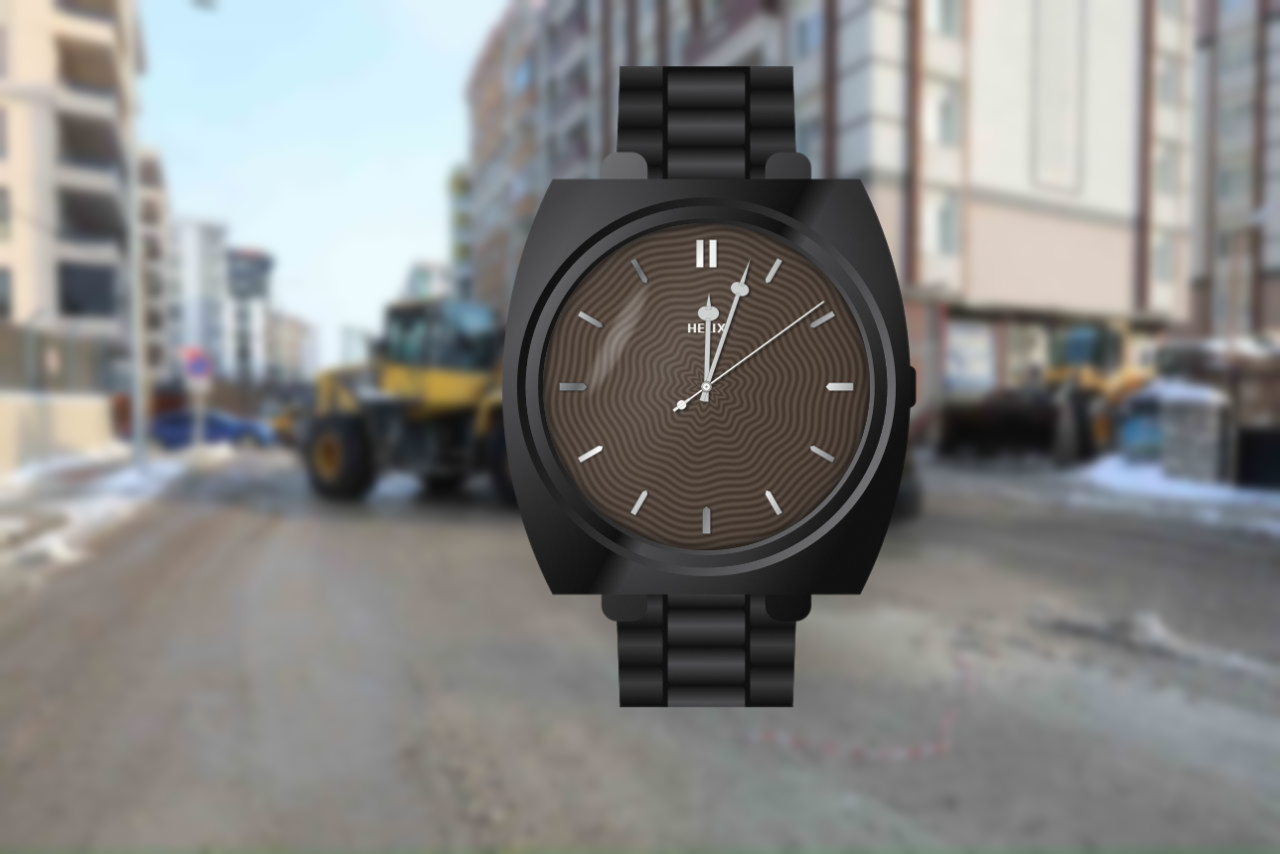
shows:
12,03,09
